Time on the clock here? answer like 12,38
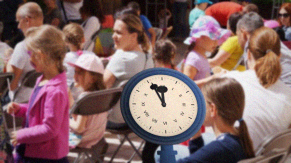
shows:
11,56
